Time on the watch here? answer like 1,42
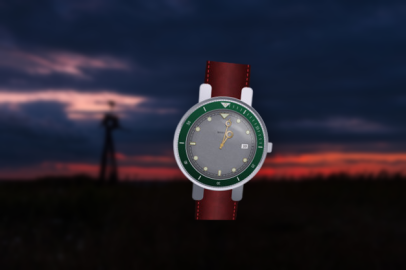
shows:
1,02
